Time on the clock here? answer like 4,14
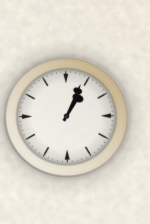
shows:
1,04
